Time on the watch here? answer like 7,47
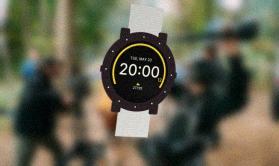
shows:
20,00
